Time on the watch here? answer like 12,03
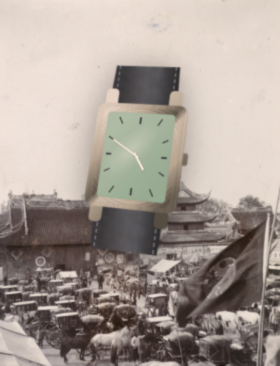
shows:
4,50
